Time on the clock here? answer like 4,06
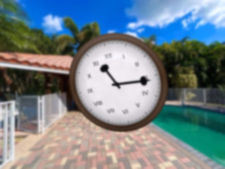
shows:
11,16
